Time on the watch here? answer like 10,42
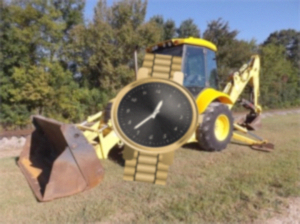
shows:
12,37
